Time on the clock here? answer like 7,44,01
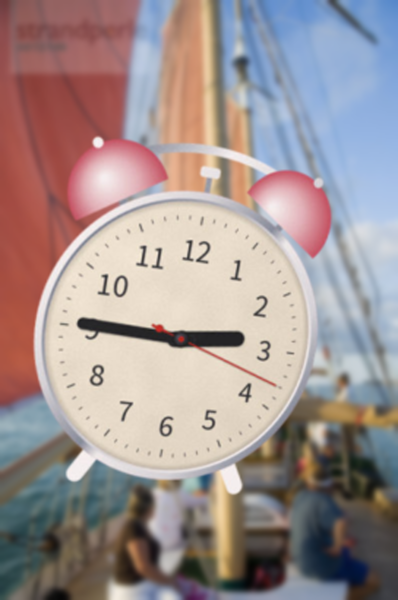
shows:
2,45,18
